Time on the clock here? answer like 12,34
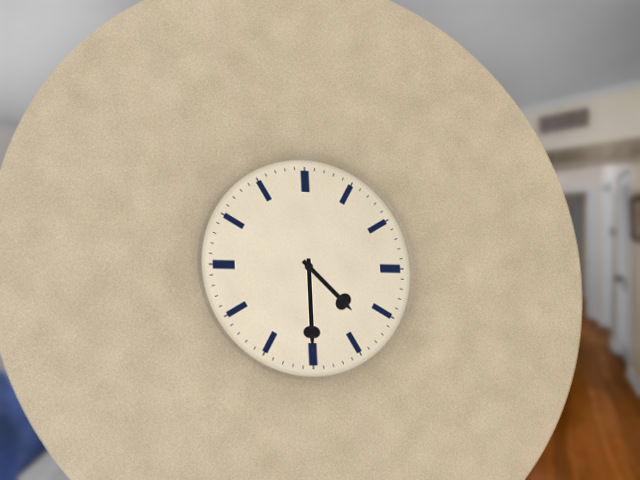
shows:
4,30
